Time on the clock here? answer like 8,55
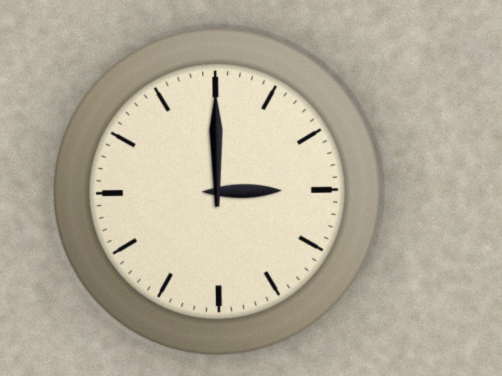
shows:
3,00
